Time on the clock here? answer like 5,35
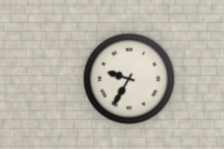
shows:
9,35
